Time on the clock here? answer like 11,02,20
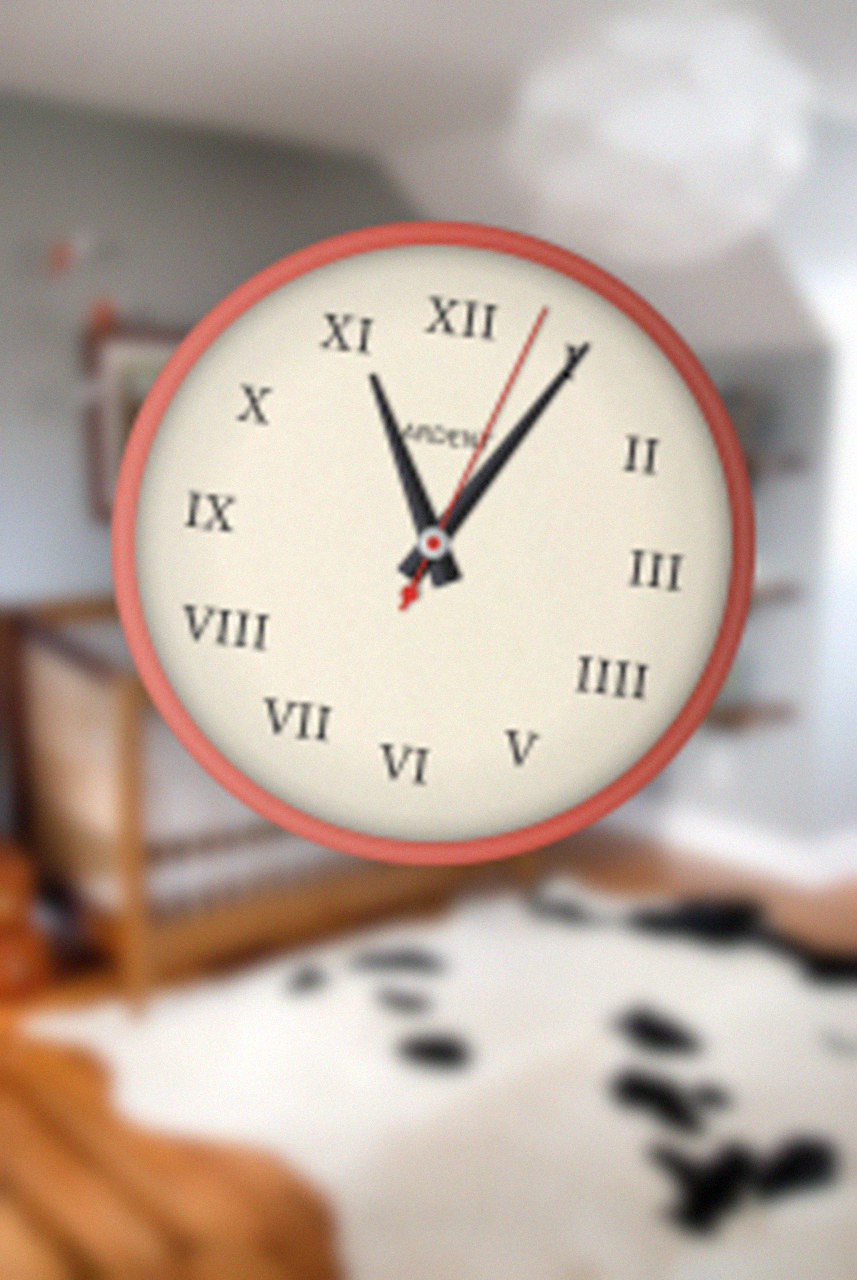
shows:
11,05,03
